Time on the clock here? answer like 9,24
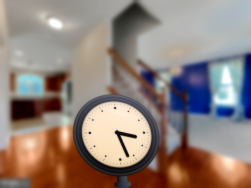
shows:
3,27
